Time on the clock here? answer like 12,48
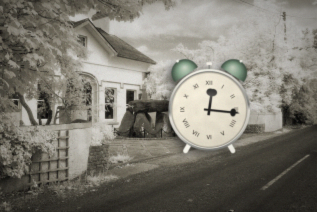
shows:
12,16
